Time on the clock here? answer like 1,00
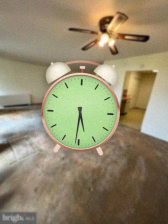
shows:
5,31
